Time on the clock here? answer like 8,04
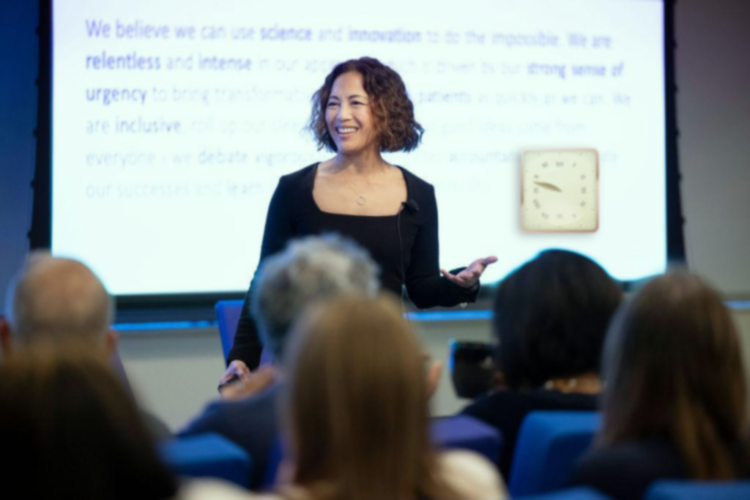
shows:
9,48
